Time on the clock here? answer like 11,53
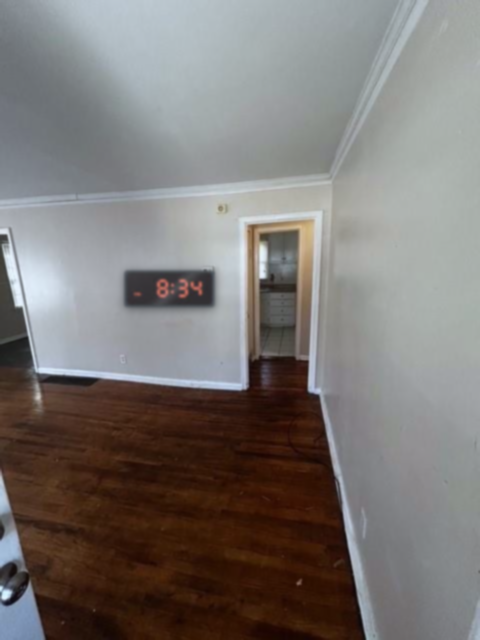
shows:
8,34
